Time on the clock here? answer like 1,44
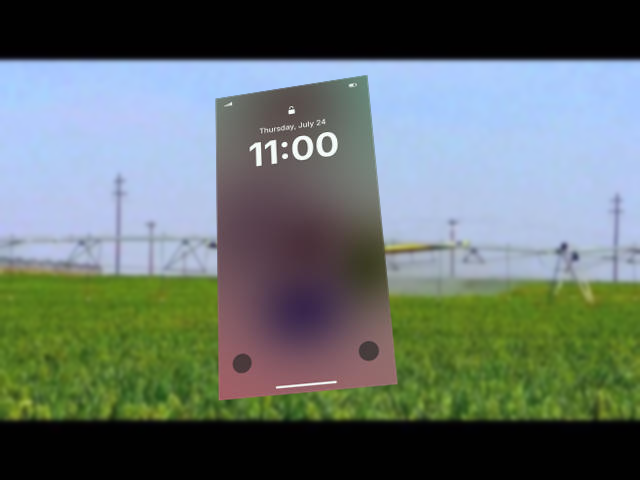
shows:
11,00
